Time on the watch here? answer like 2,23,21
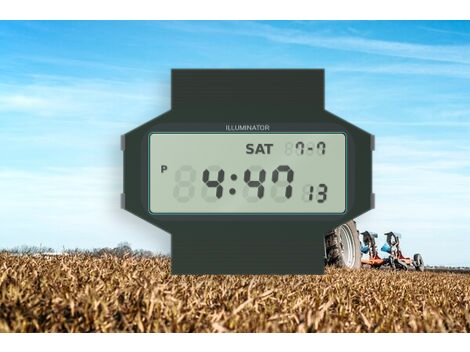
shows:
4,47,13
